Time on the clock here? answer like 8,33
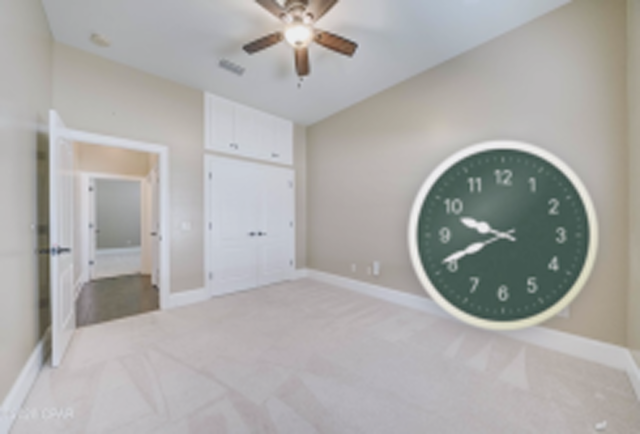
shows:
9,41
